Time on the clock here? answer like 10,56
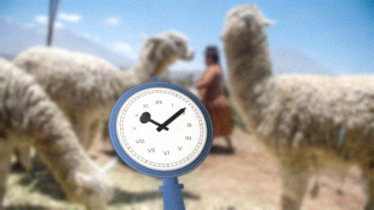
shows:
10,09
